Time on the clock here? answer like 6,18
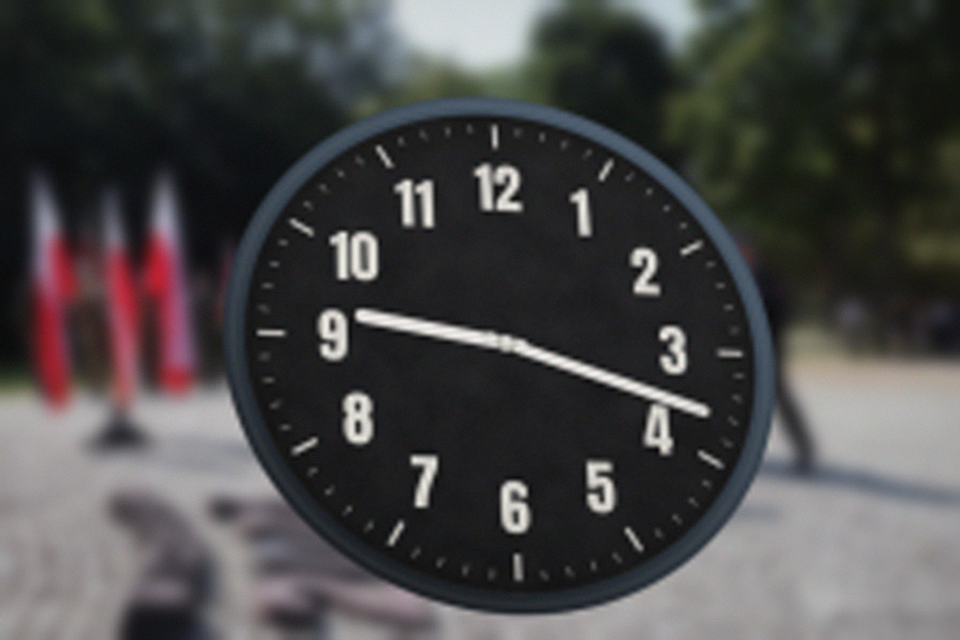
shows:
9,18
